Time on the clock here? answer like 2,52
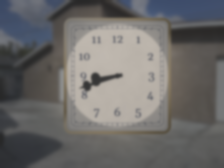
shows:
8,42
